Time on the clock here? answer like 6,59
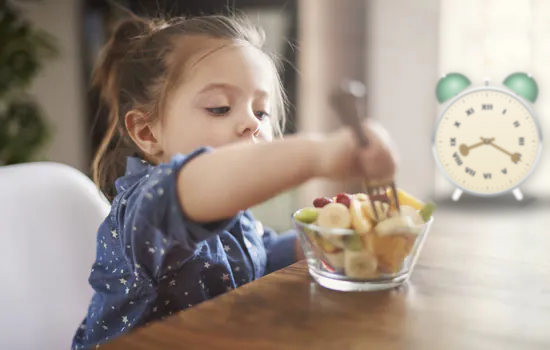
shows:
8,20
